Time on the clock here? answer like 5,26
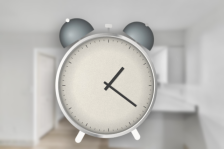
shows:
1,21
